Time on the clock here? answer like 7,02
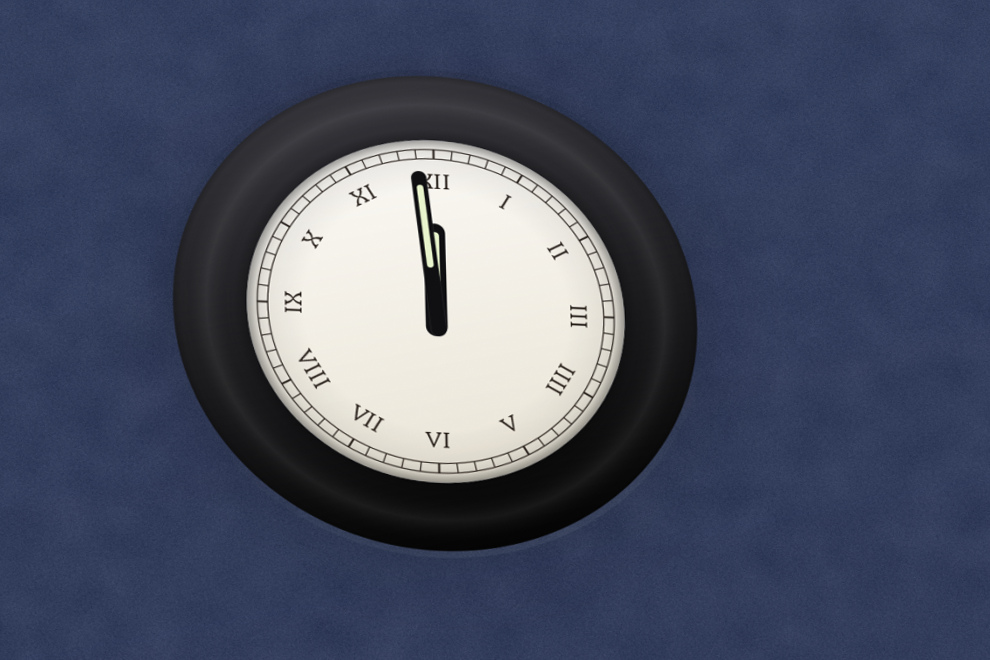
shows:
11,59
